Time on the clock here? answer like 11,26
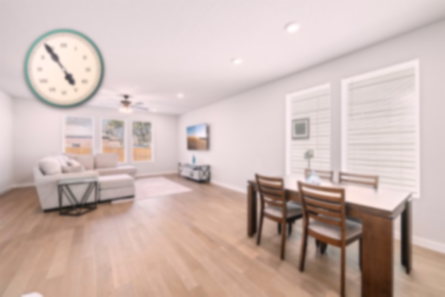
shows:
4,54
